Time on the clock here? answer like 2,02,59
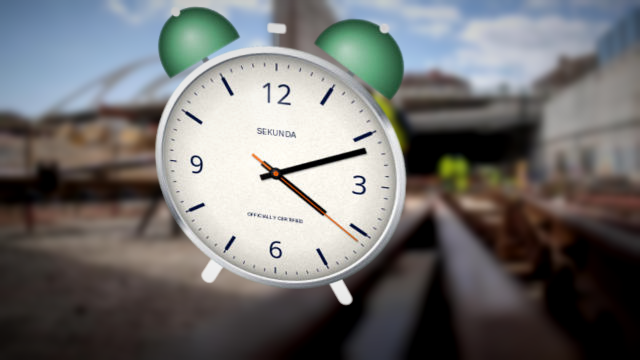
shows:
4,11,21
